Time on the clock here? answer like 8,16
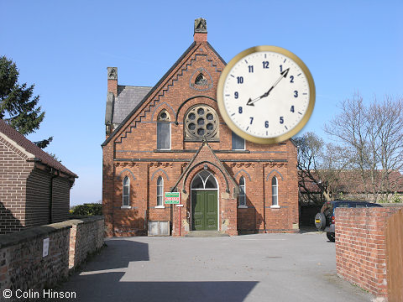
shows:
8,07
